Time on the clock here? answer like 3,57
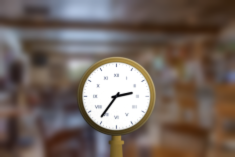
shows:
2,36
